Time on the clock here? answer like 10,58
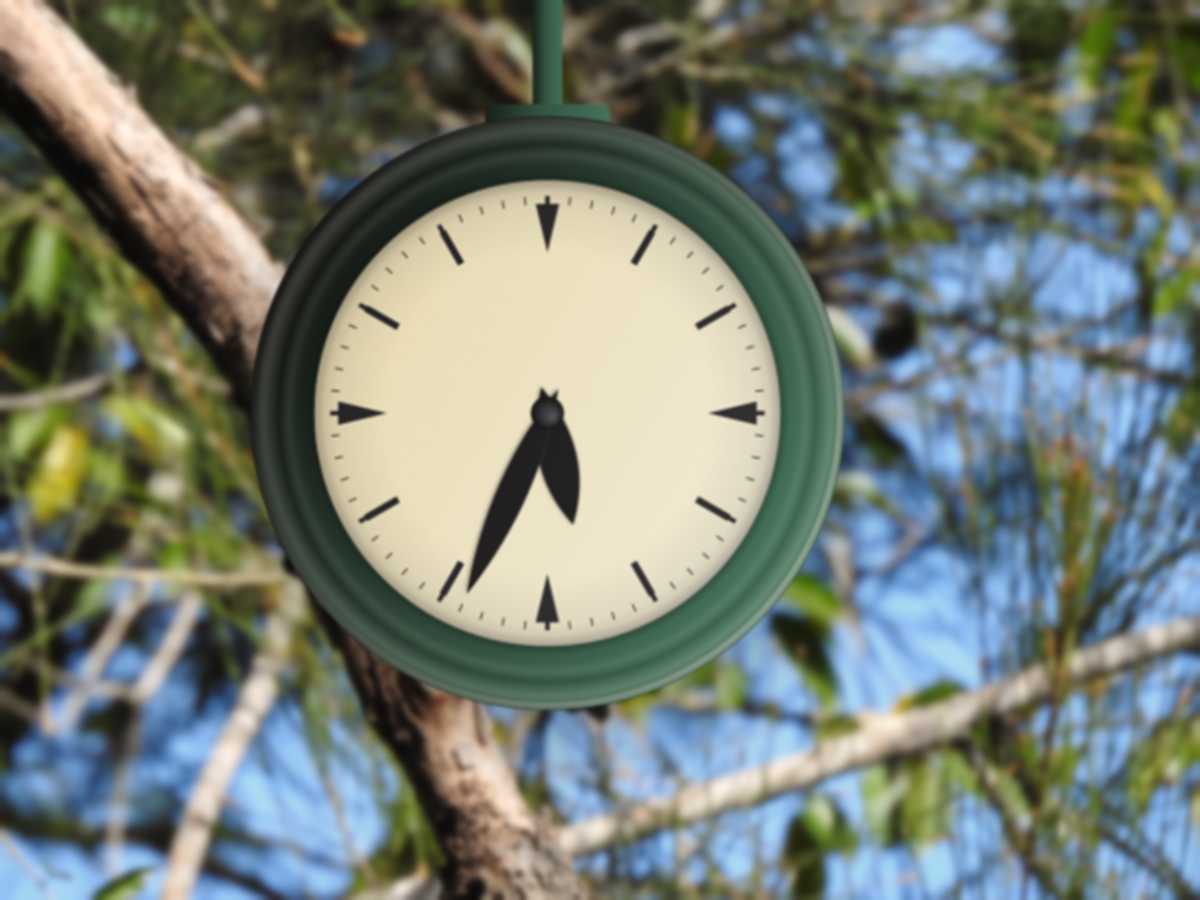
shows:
5,34
